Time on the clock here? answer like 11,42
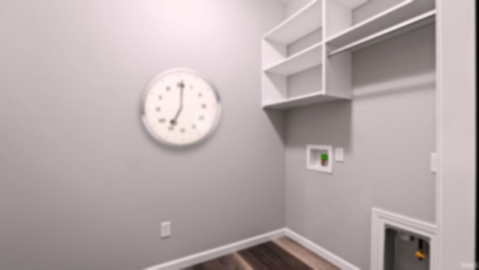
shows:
7,01
